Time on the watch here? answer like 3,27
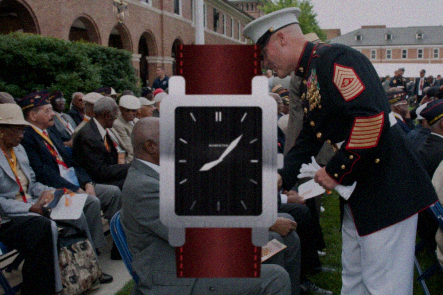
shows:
8,07
